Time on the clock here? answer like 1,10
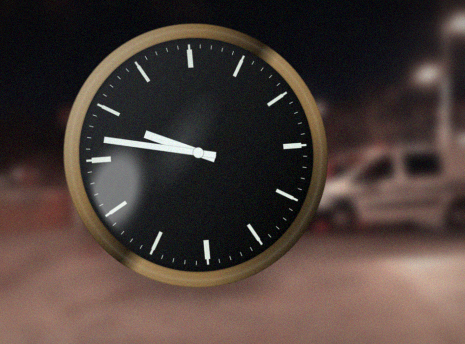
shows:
9,47
